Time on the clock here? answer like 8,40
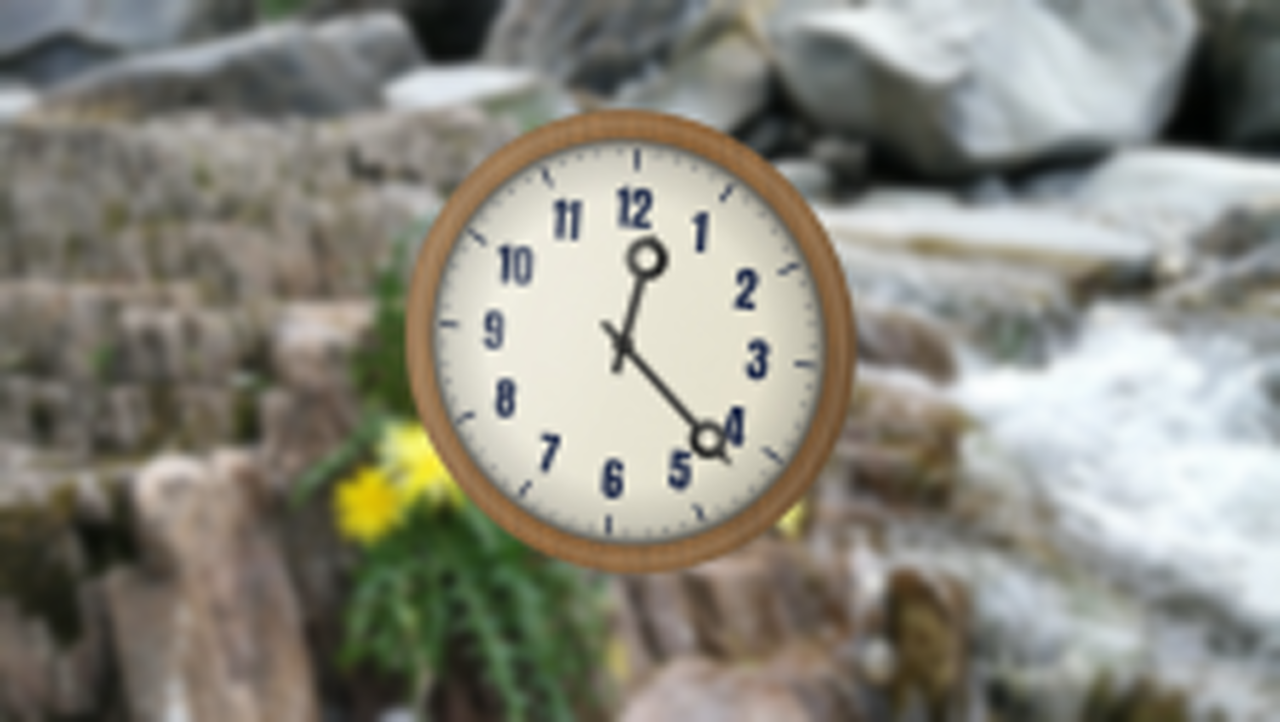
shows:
12,22
